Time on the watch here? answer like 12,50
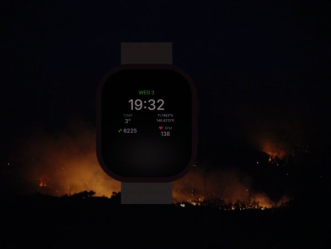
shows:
19,32
